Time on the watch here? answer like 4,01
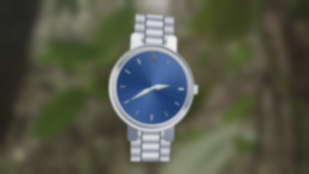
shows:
2,40
